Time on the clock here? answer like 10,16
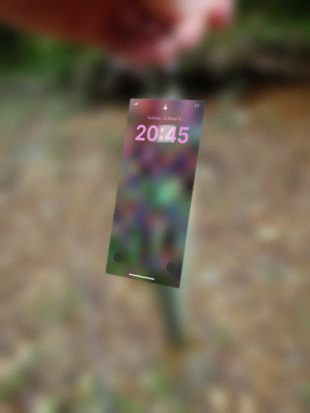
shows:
20,45
